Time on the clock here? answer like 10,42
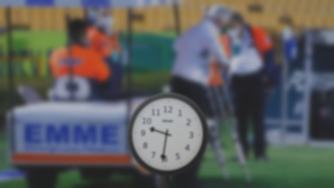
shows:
9,31
